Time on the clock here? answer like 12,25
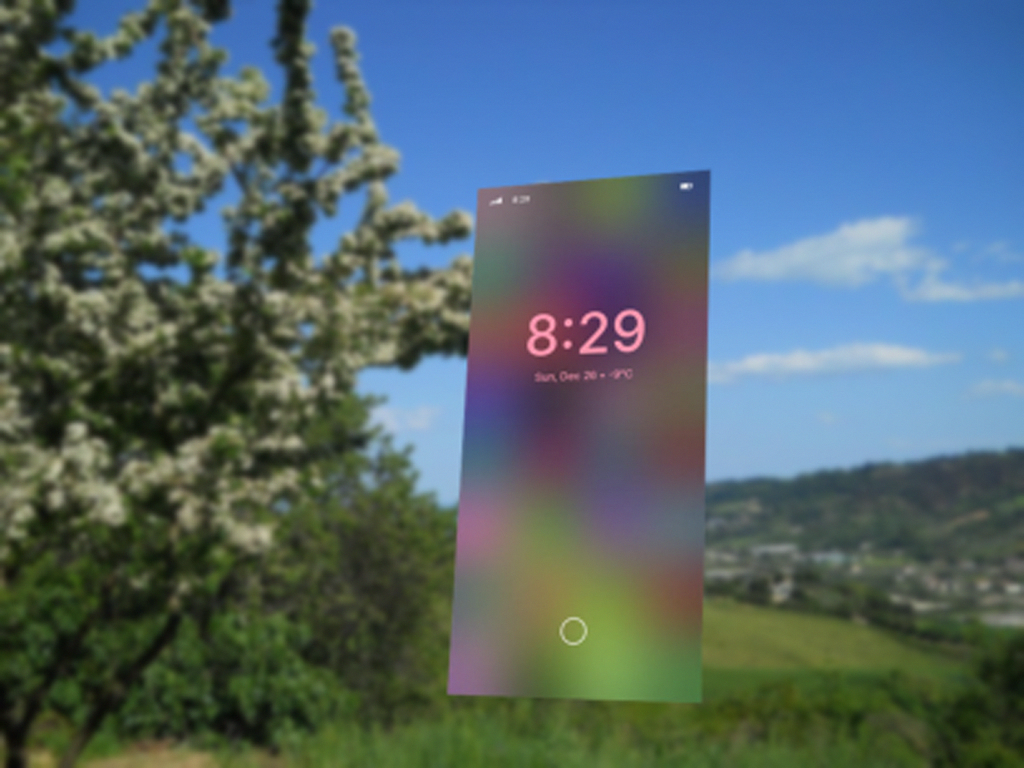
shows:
8,29
